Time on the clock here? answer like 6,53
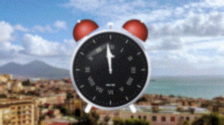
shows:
11,59
